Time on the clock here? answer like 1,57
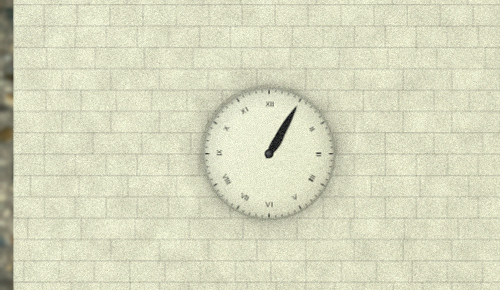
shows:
1,05
